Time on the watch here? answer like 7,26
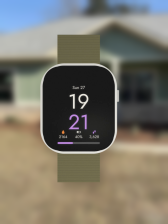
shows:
19,21
